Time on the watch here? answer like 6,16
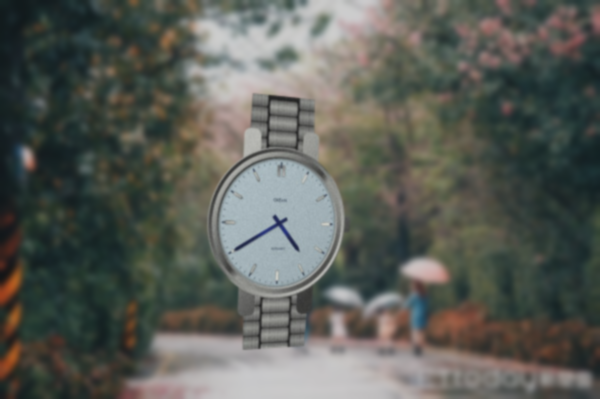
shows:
4,40
